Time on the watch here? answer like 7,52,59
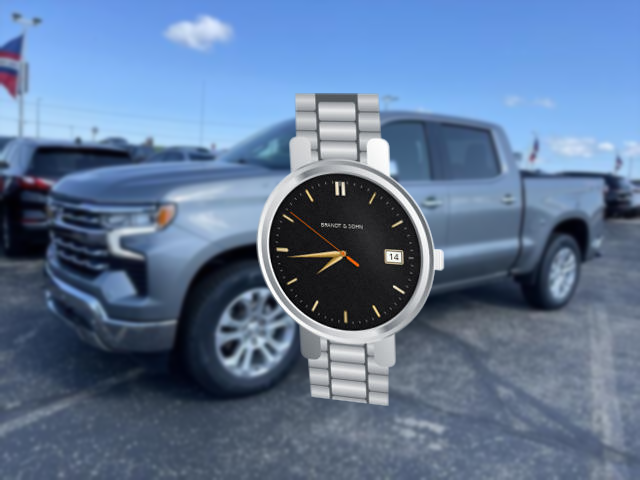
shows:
7,43,51
